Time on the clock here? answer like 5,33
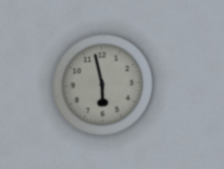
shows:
5,58
